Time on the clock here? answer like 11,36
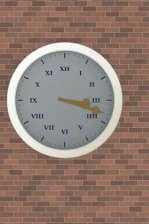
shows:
3,18
